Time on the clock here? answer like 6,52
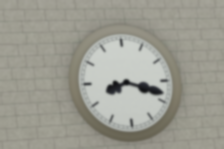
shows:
8,18
